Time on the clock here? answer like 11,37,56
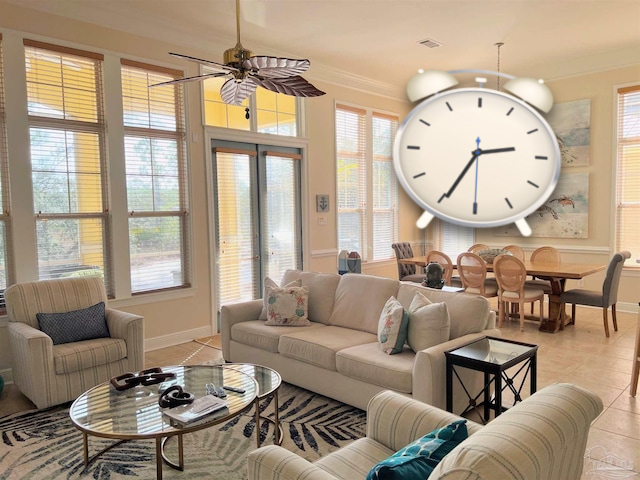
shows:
2,34,30
